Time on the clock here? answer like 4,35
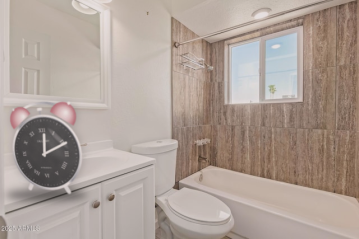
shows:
12,11
